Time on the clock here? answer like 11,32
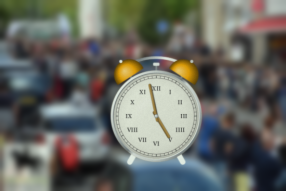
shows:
4,58
